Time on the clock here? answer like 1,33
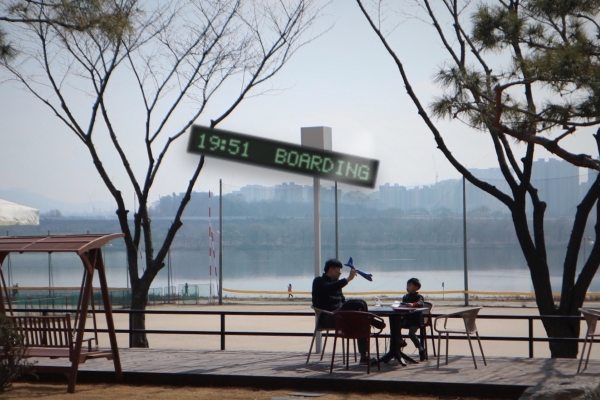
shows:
19,51
